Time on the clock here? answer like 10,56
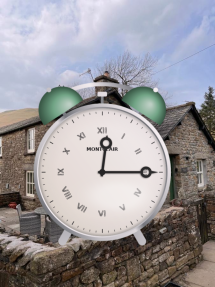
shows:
12,15
